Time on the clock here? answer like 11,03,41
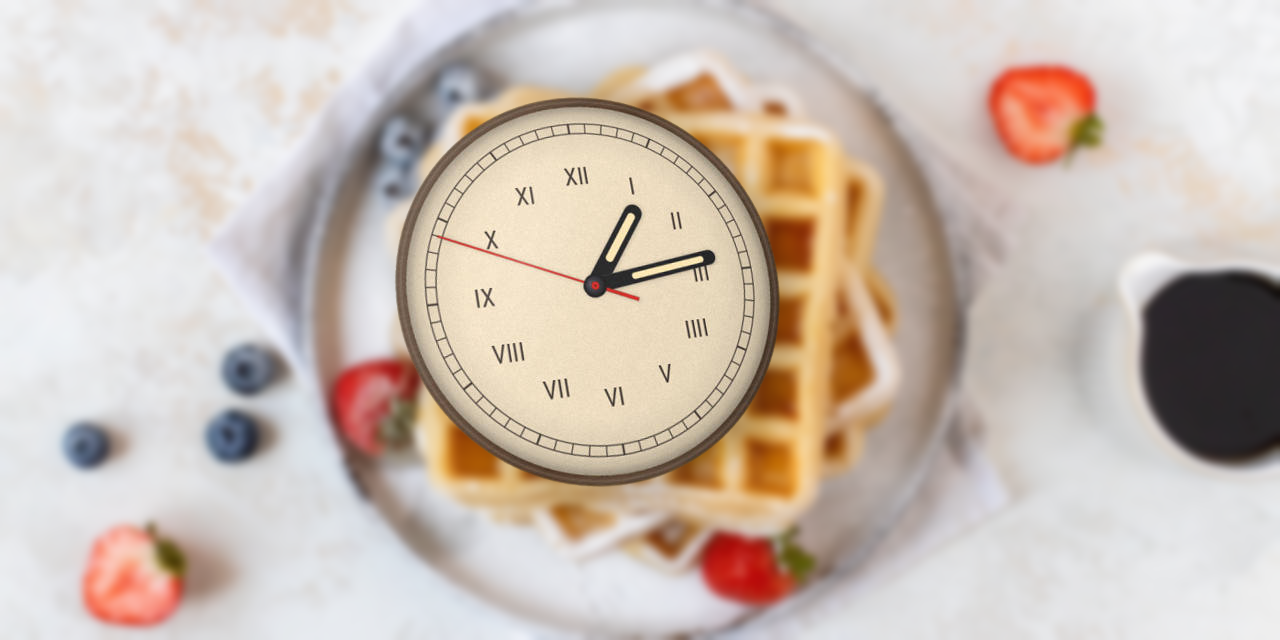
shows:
1,13,49
